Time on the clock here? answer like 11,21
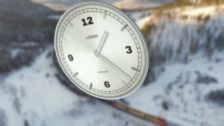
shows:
1,23
